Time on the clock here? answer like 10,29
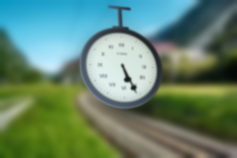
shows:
5,26
